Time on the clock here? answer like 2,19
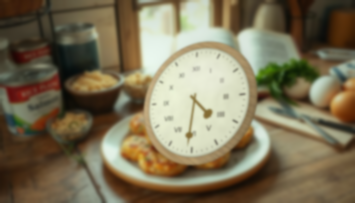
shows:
4,31
